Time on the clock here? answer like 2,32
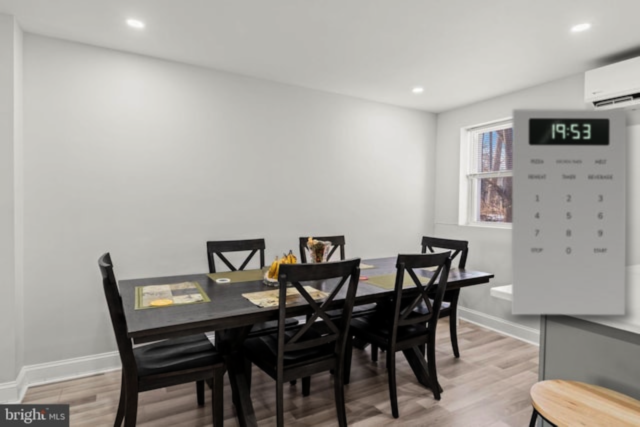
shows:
19,53
